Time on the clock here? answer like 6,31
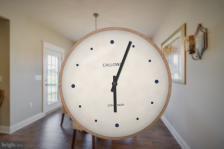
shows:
6,04
